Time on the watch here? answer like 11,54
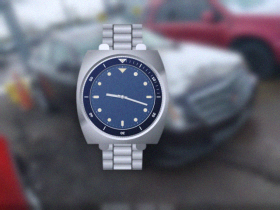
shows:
9,18
